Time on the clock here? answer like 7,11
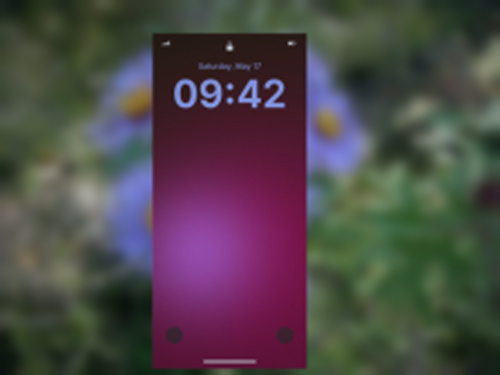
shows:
9,42
